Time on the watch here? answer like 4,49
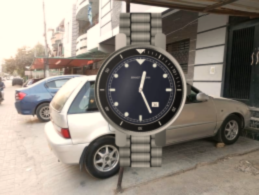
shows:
12,26
